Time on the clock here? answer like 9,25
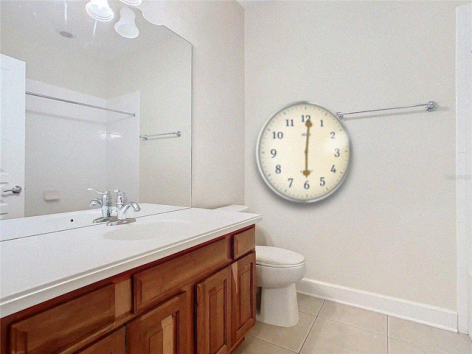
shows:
6,01
